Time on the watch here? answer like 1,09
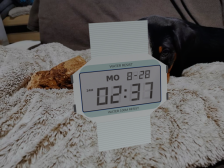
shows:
2,37
